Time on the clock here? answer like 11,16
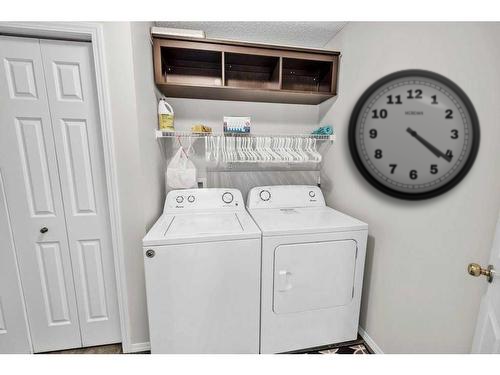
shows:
4,21
